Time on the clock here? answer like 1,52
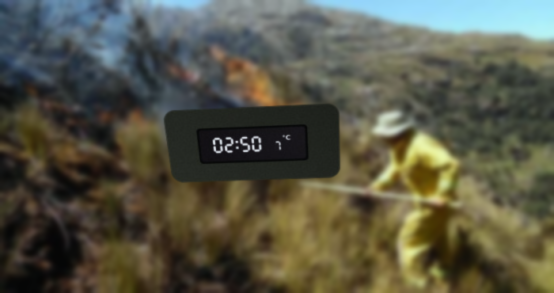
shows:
2,50
